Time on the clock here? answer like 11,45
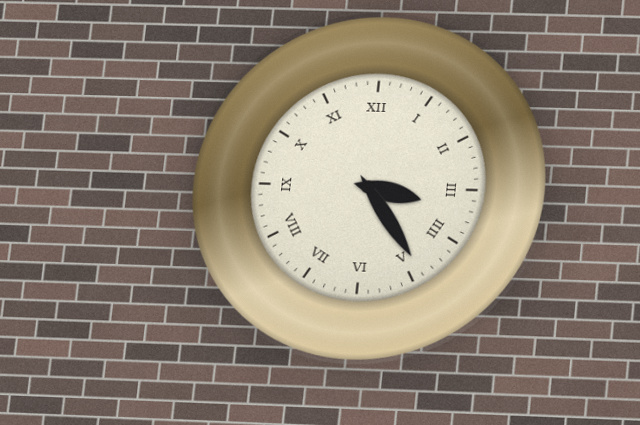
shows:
3,24
